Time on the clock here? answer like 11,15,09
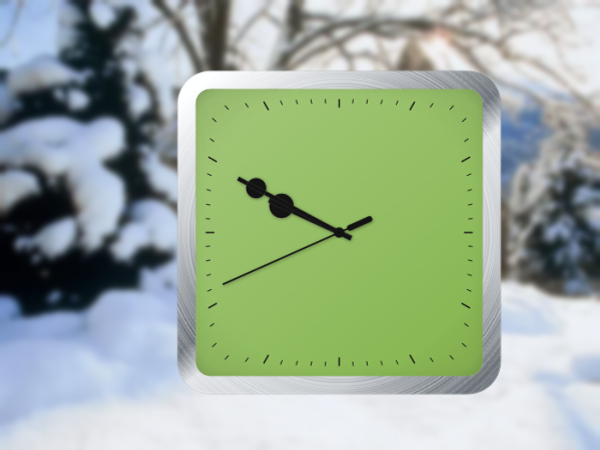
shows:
9,49,41
